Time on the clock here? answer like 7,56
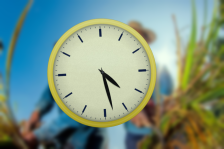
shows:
4,28
